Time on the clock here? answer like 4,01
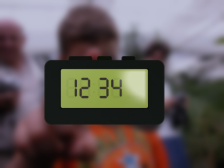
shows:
12,34
